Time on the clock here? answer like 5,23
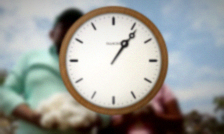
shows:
1,06
